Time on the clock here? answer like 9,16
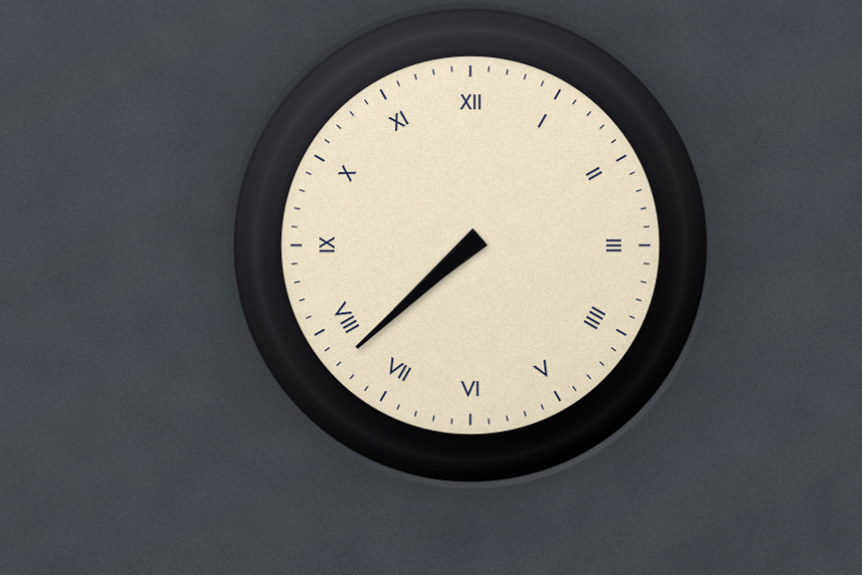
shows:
7,38
